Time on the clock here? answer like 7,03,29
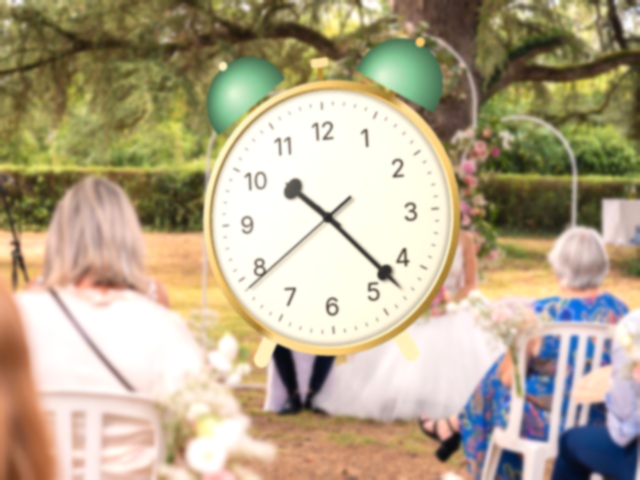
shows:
10,22,39
